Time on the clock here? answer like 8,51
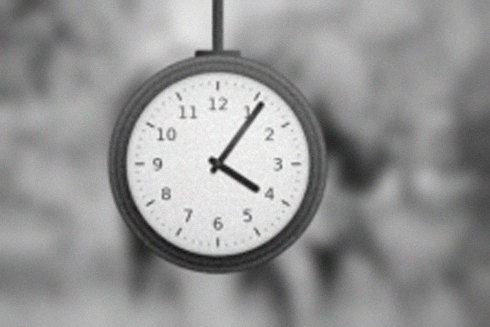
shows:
4,06
